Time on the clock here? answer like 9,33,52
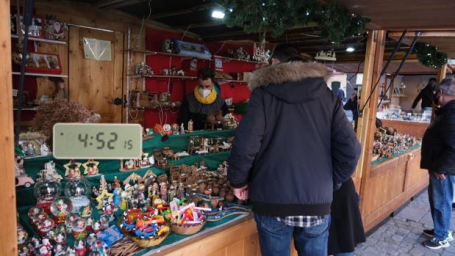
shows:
4,52,15
